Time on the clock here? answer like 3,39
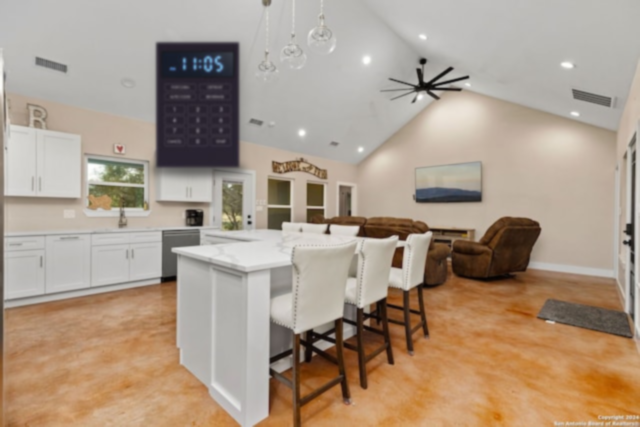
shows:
11,05
